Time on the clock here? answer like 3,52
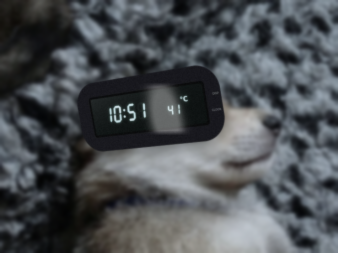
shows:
10,51
